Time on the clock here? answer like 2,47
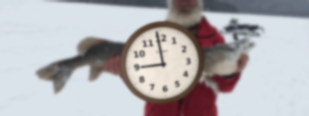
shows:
8,59
